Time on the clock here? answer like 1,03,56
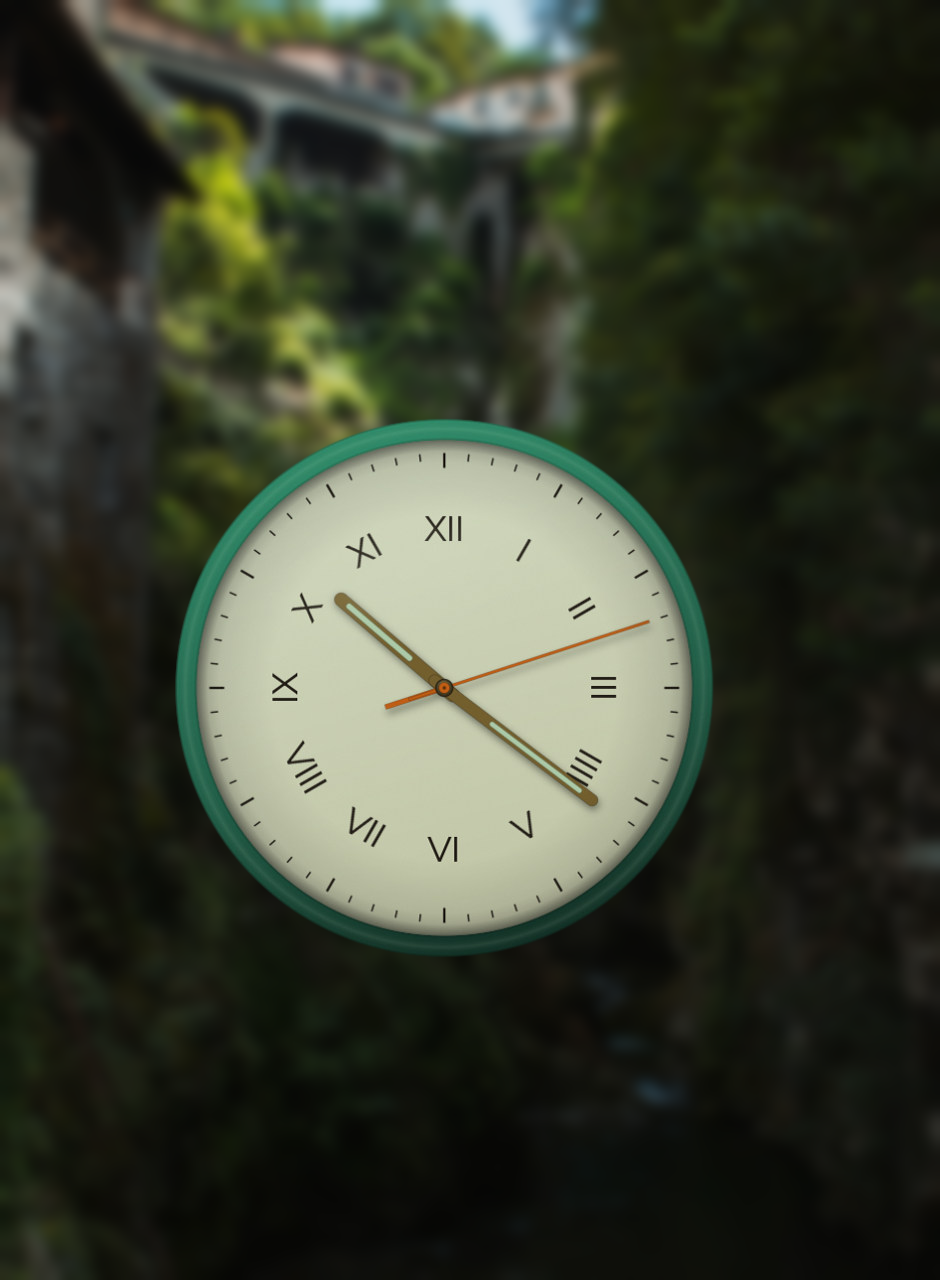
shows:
10,21,12
